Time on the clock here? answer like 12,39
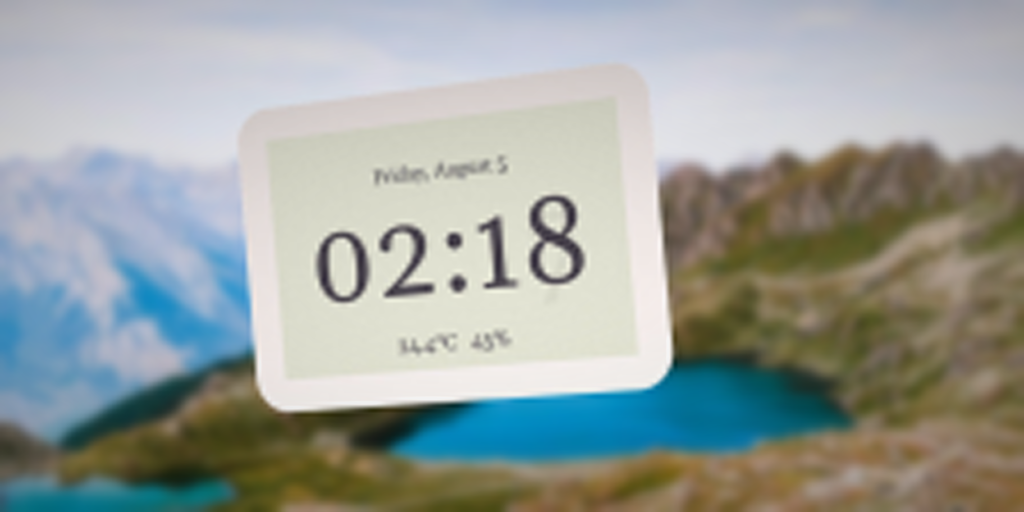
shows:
2,18
